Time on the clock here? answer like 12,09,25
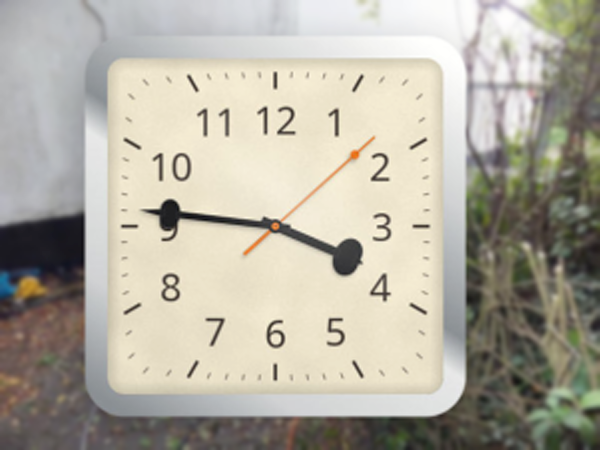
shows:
3,46,08
